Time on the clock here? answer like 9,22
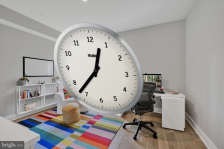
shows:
12,37
